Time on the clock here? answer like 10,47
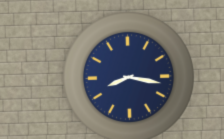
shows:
8,17
